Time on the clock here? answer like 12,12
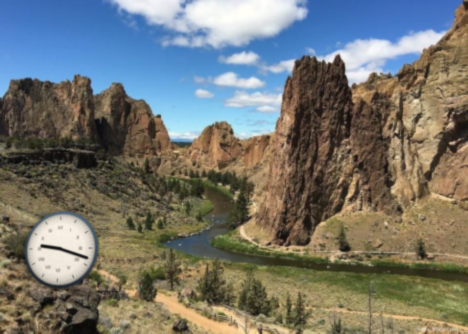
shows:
9,18
